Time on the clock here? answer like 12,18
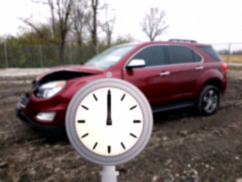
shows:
12,00
